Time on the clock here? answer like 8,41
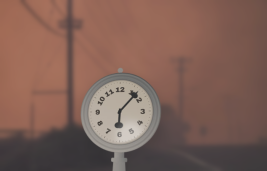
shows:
6,07
